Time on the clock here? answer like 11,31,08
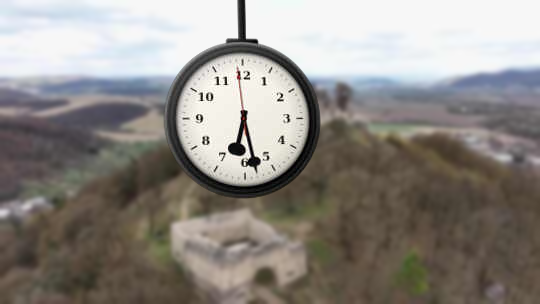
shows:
6,27,59
